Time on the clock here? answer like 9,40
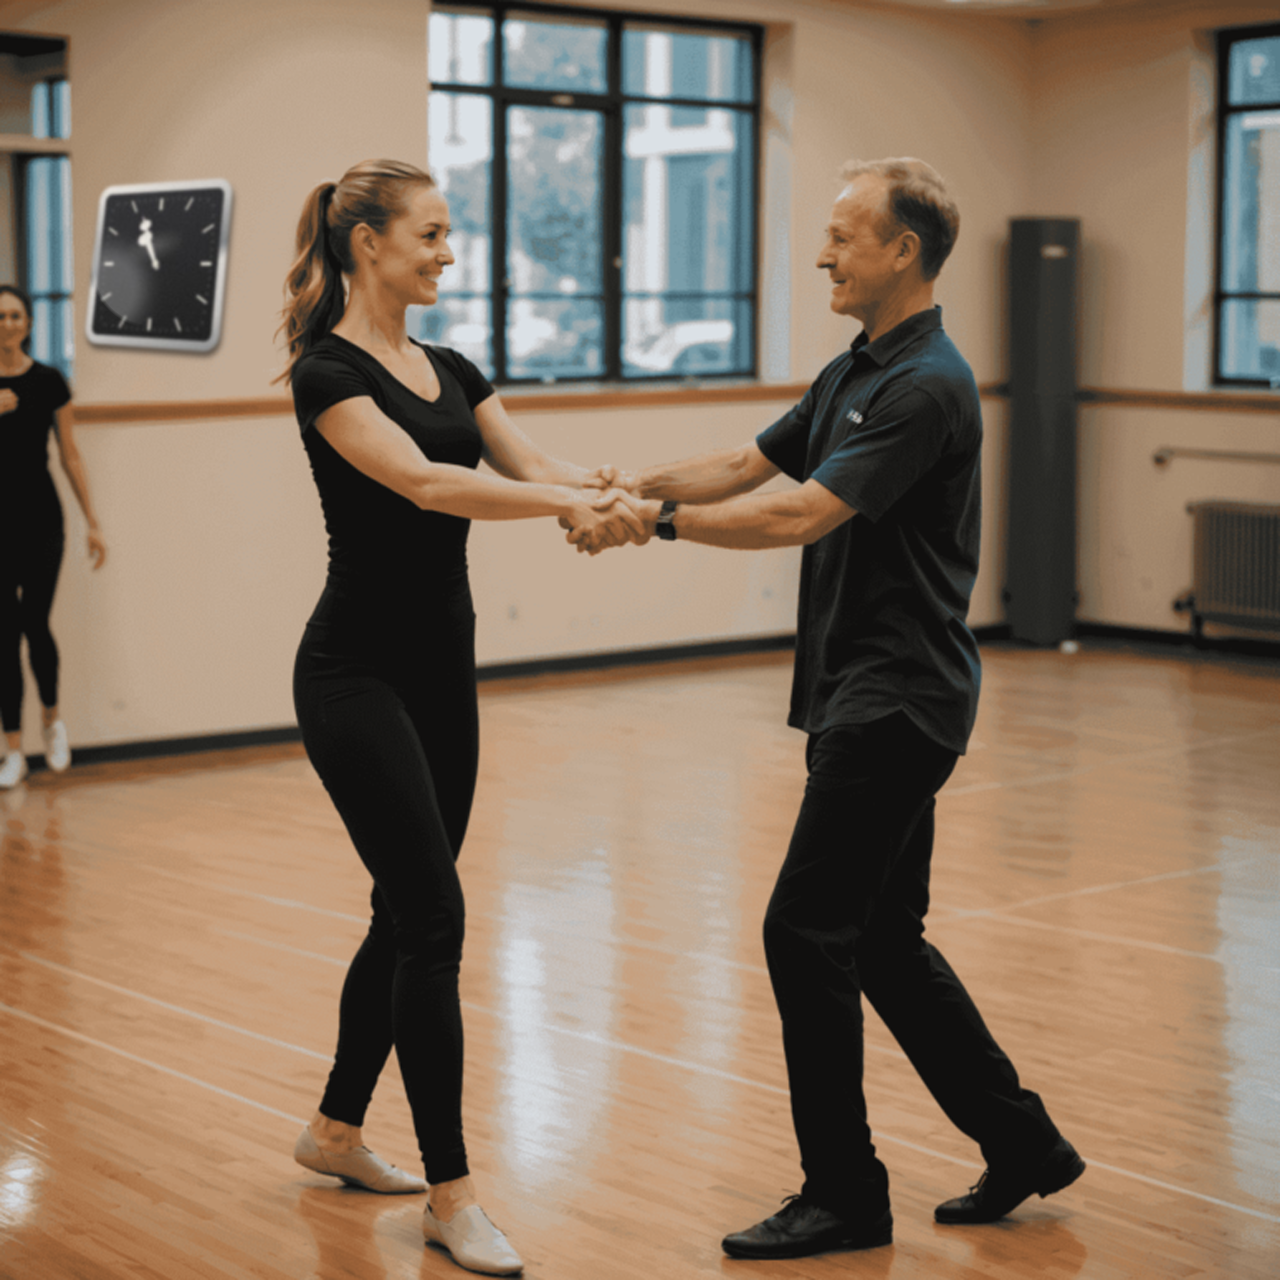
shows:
10,56
